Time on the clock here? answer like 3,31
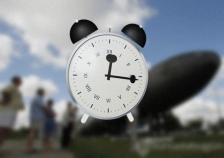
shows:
12,16
